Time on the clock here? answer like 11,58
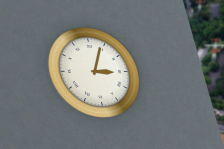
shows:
3,04
